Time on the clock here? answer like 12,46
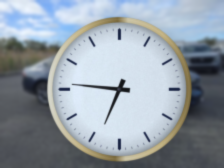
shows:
6,46
